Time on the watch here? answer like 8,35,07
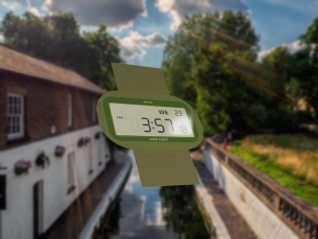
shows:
3,57,18
